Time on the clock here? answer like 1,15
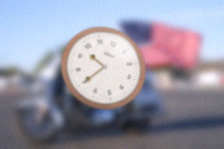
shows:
9,35
